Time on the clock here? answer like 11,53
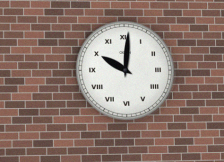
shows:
10,01
